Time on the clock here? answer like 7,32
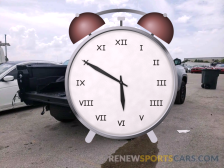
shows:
5,50
